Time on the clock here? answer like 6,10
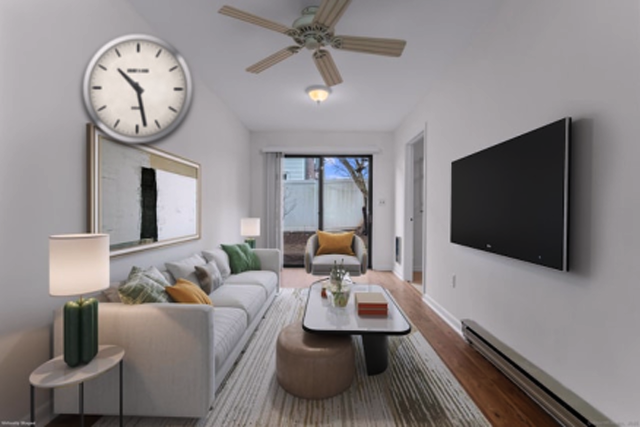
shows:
10,28
